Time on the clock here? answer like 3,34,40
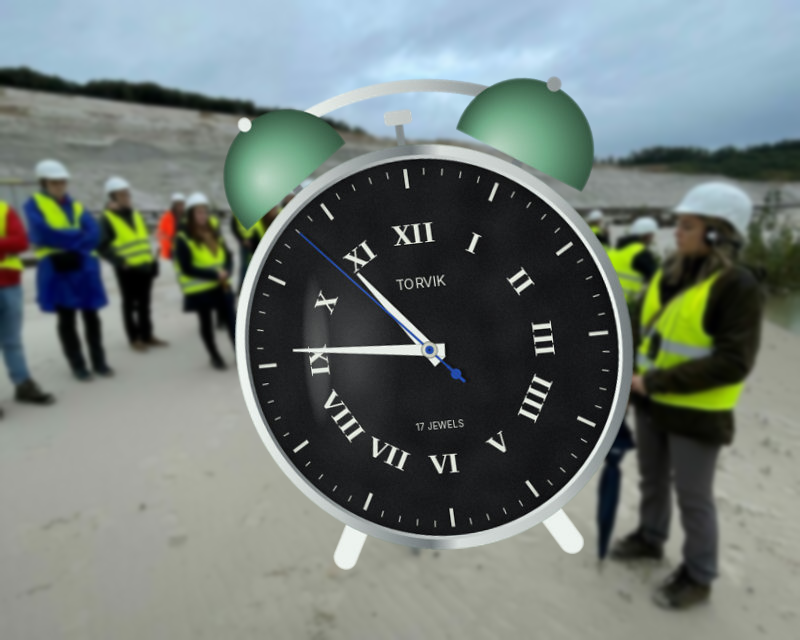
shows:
10,45,53
